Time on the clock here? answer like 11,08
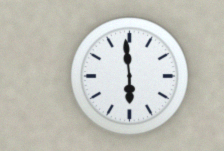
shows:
5,59
